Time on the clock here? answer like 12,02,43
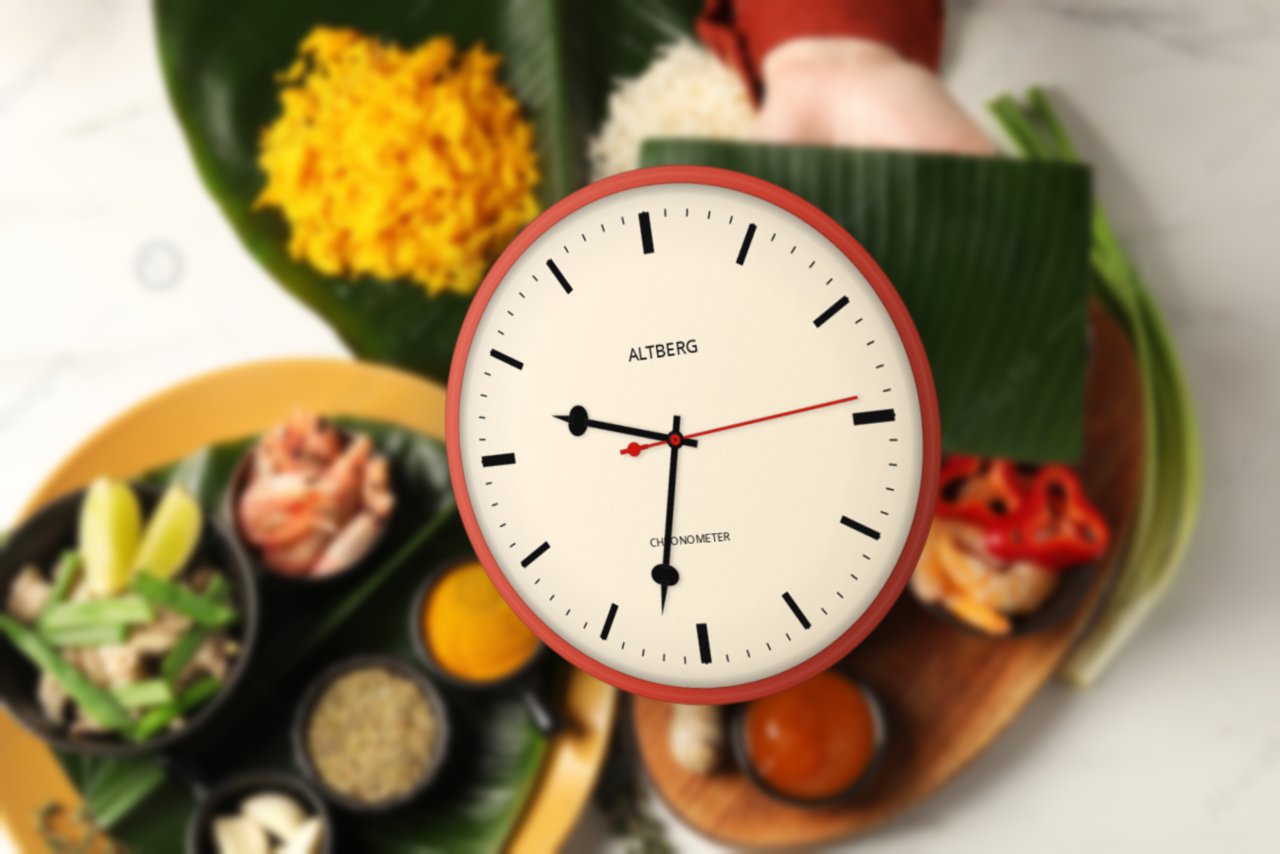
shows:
9,32,14
